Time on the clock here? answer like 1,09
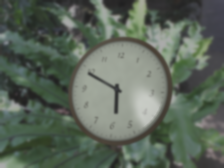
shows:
5,49
